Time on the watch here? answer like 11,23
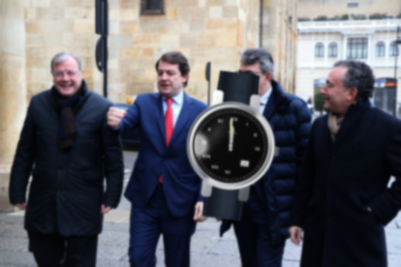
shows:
11,59
